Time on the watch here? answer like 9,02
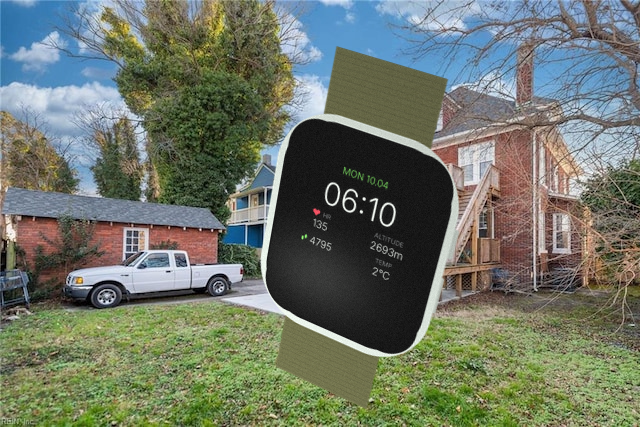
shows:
6,10
